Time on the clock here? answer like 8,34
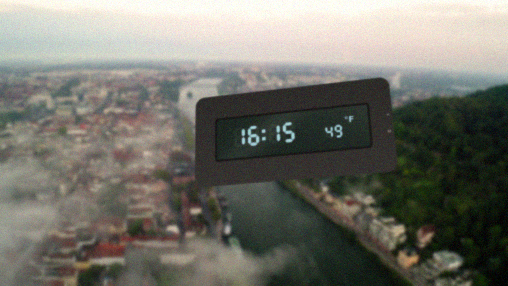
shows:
16,15
